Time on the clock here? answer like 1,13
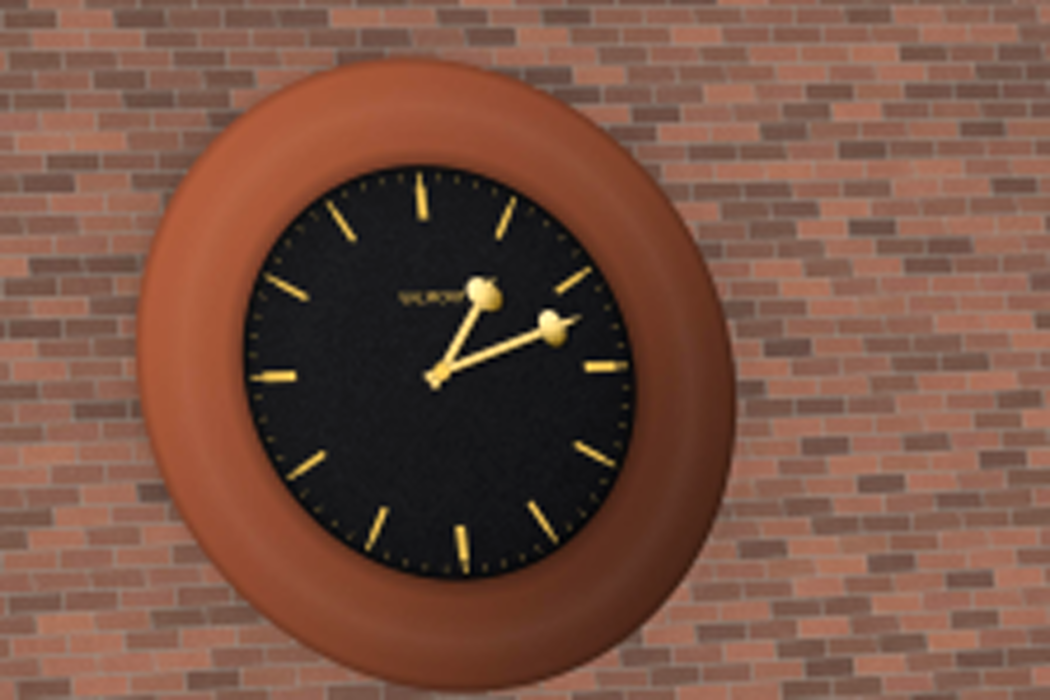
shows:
1,12
